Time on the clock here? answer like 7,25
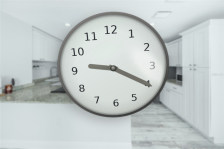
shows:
9,20
